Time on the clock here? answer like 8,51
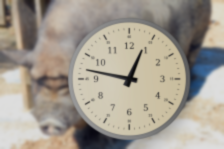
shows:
12,47
